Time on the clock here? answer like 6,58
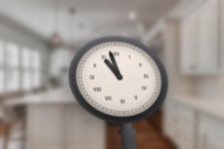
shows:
10,58
